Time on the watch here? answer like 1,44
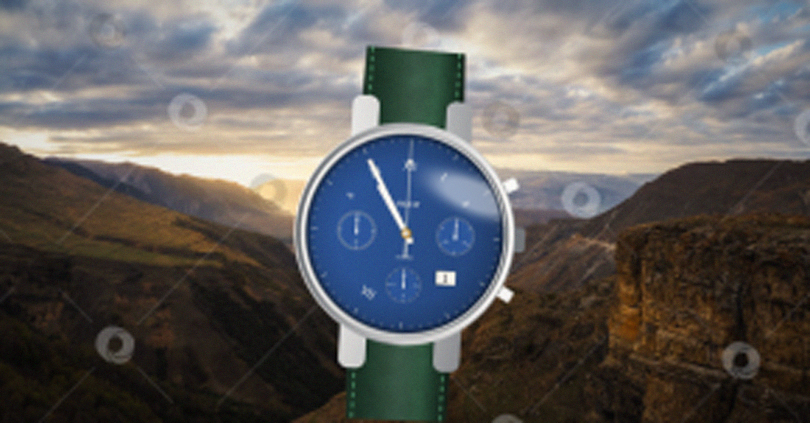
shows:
10,55
